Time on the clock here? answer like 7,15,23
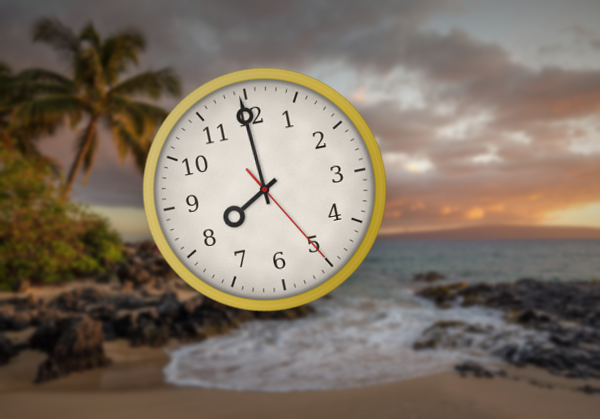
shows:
7,59,25
